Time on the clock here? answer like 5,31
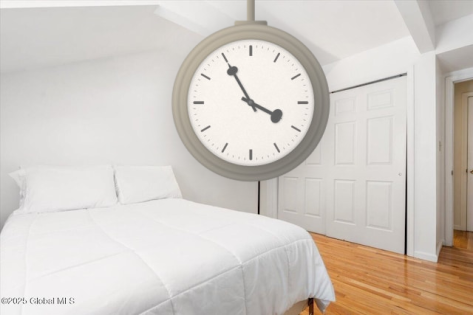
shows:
3,55
